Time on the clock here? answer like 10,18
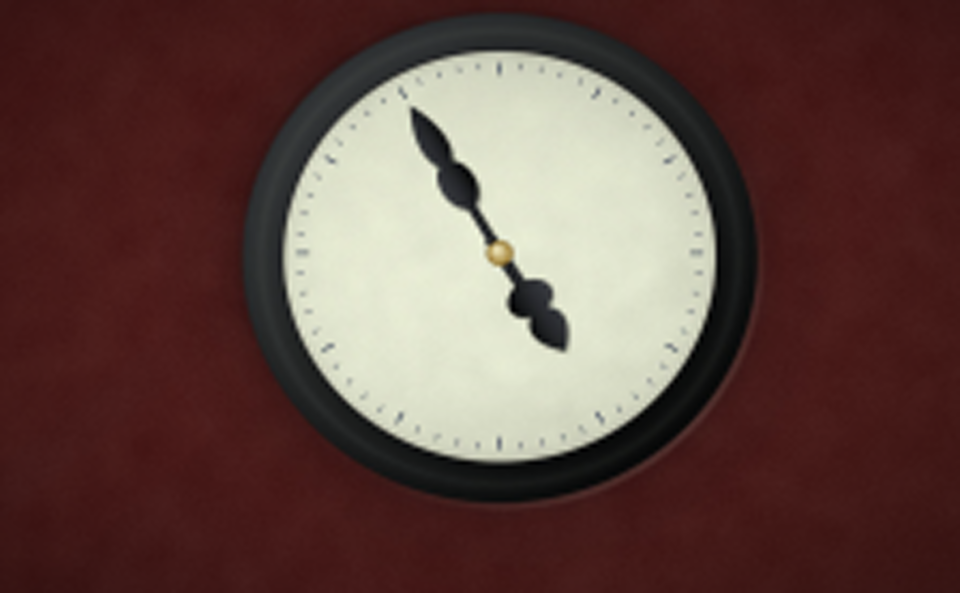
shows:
4,55
